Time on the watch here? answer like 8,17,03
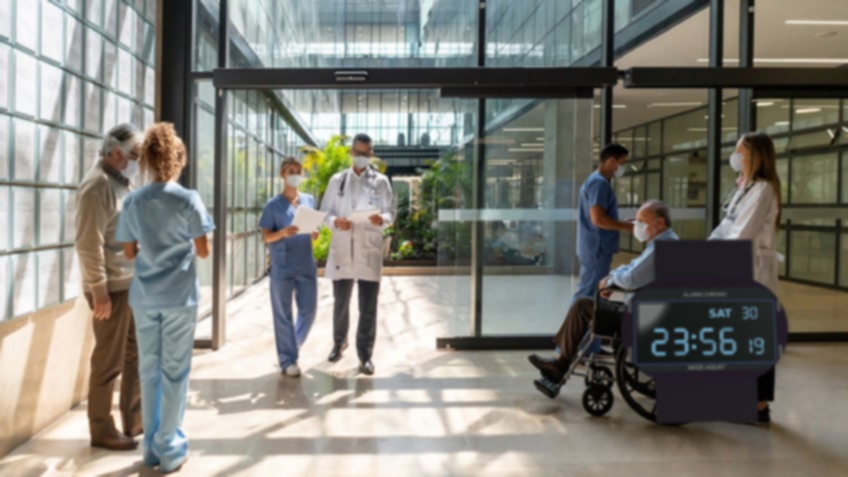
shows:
23,56,19
